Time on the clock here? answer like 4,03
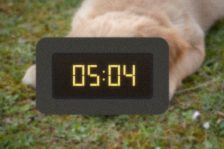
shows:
5,04
